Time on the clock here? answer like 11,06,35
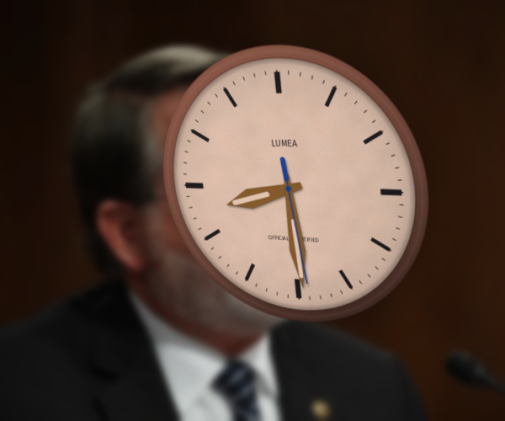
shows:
8,29,29
